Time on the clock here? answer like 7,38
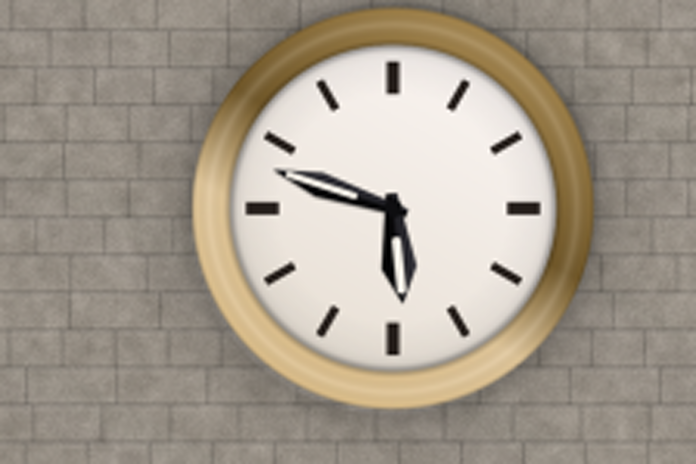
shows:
5,48
